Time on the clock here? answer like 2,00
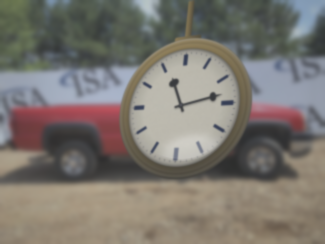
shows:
11,13
